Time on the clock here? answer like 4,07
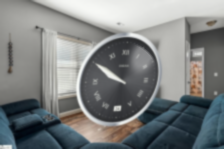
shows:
9,50
